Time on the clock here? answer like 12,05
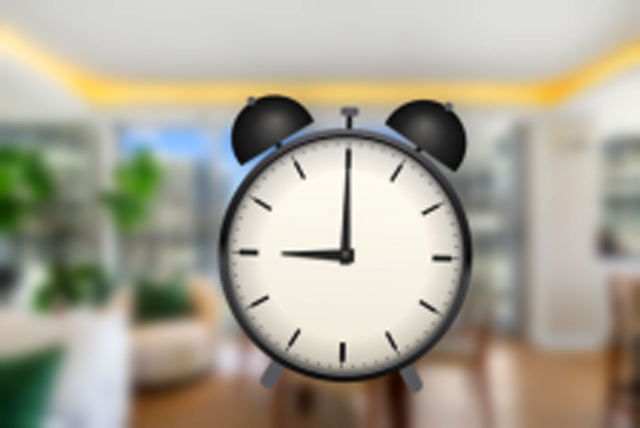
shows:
9,00
